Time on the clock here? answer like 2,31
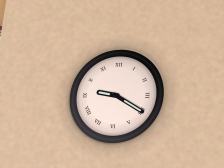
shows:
9,20
